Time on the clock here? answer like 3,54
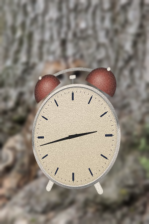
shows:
2,43
